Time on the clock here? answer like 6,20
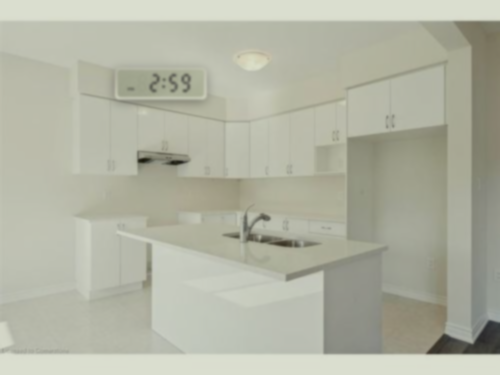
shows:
2,59
